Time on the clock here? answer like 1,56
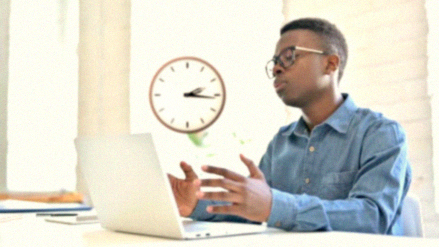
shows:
2,16
